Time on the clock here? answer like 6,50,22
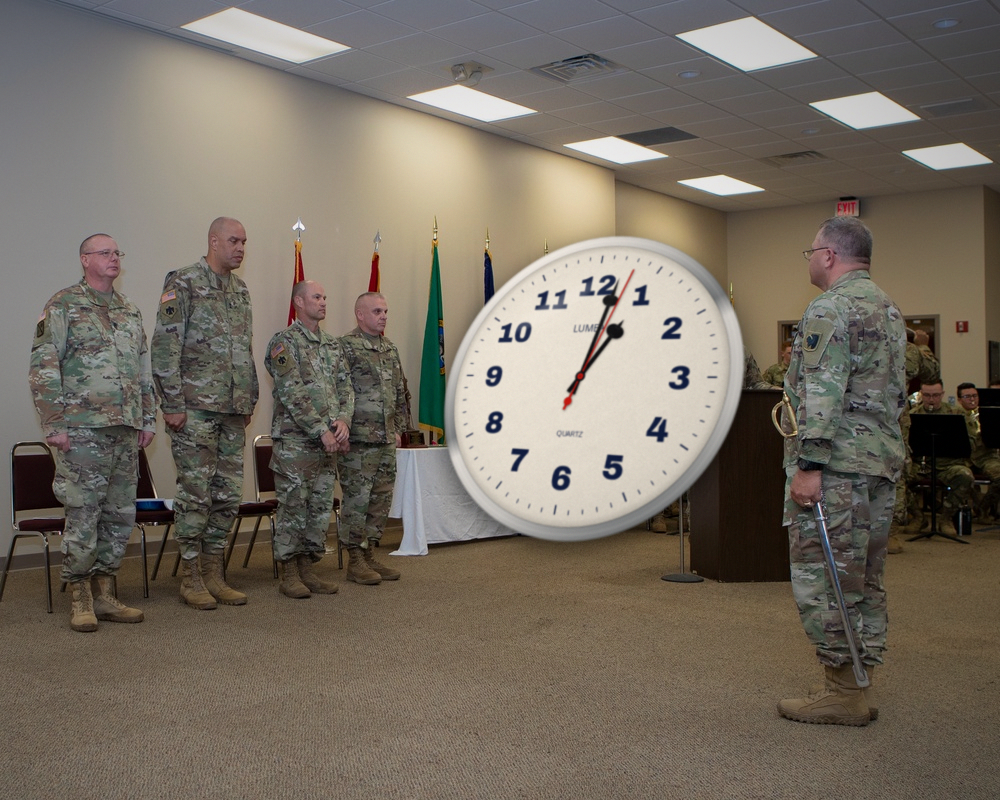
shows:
1,02,03
